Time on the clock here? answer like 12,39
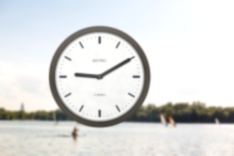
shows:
9,10
